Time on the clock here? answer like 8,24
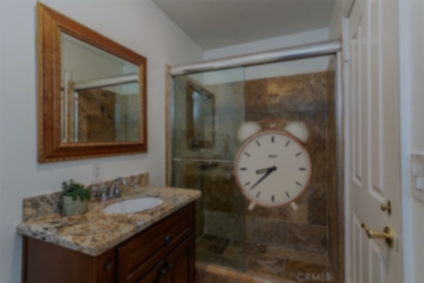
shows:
8,38
